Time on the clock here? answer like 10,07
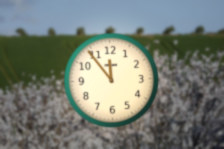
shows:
11,54
